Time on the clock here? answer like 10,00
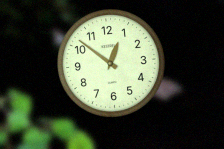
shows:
12,52
